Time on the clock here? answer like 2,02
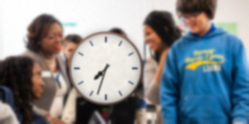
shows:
7,33
